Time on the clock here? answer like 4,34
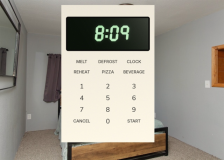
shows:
8,09
